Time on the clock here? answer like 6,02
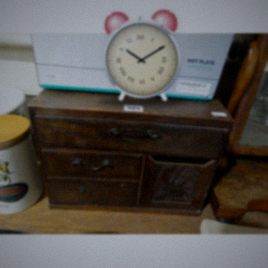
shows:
10,10
